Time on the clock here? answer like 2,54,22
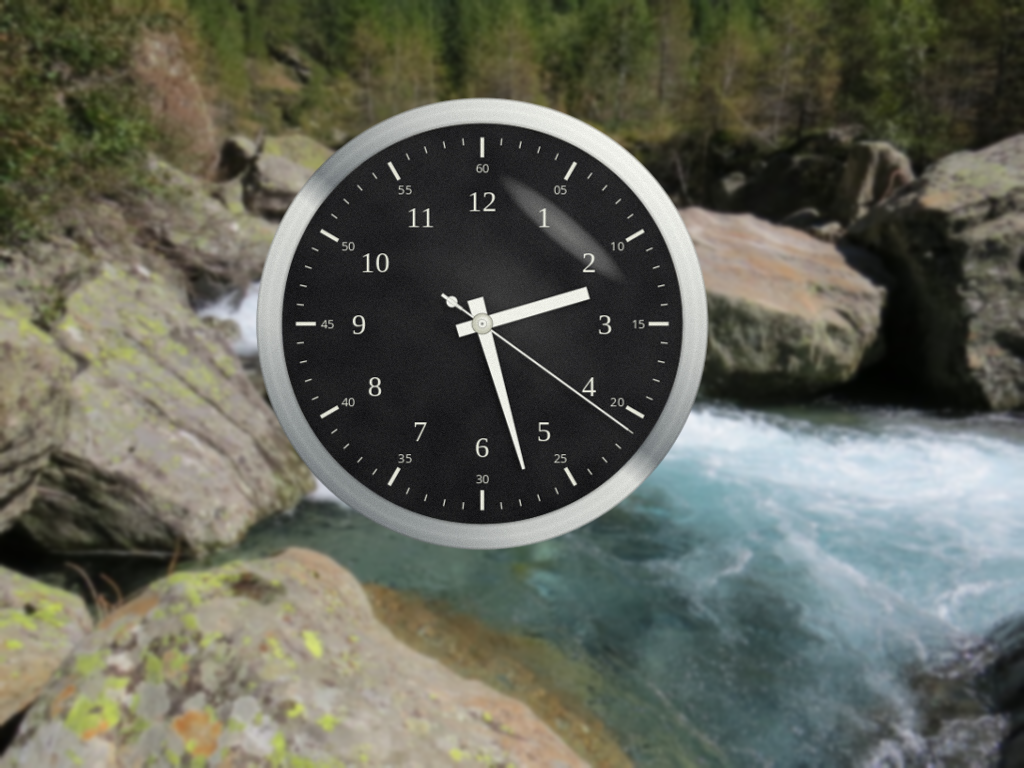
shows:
2,27,21
